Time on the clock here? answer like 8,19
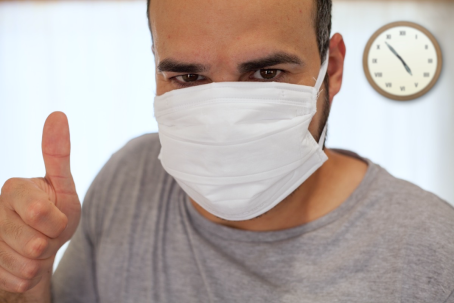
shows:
4,53
